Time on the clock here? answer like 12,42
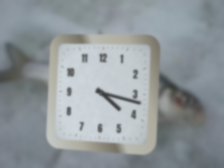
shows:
4,17
